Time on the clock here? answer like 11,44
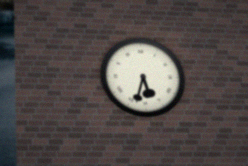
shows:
5,33
